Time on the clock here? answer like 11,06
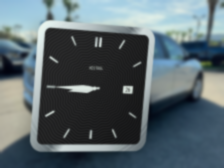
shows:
8,45
